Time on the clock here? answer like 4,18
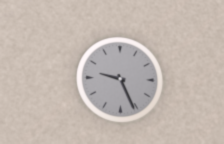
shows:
9,26
